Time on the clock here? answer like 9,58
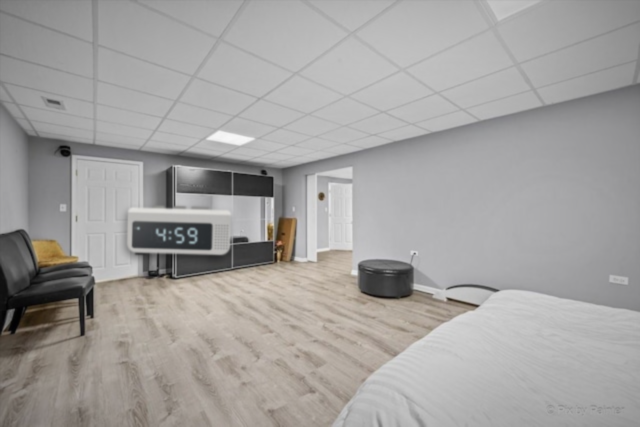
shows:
4,59
